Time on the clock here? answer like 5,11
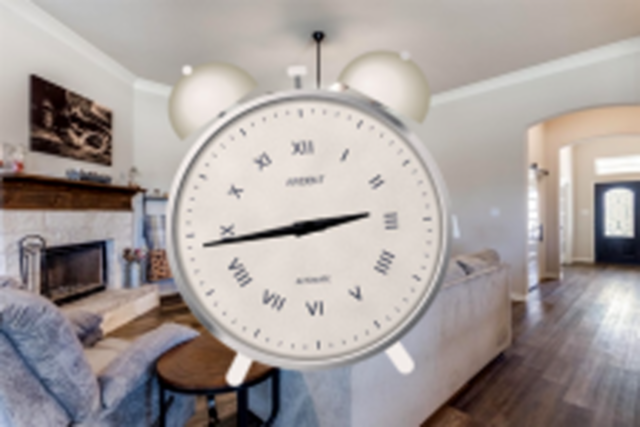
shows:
2,44
